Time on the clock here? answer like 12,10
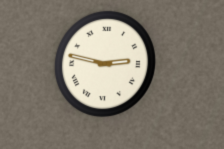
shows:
2,47
